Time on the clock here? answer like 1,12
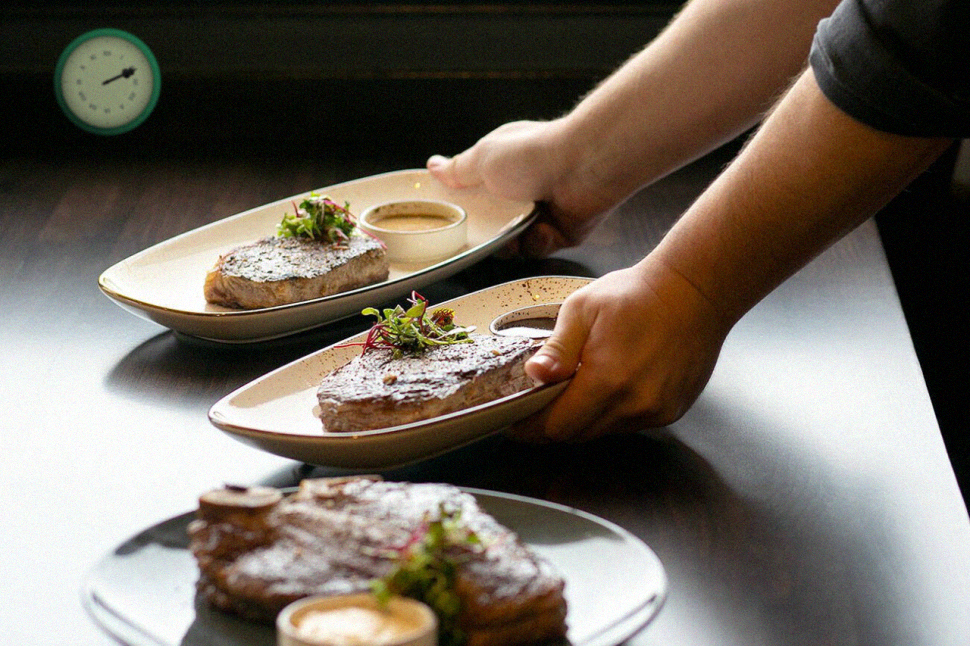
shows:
2,11
